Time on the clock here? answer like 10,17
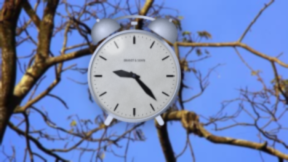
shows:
9,23
